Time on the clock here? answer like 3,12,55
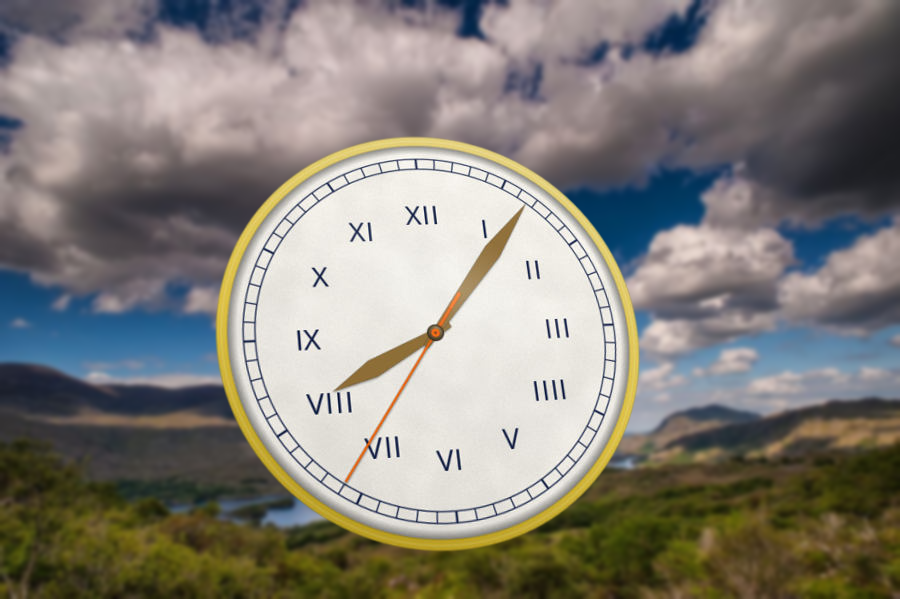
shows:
8,06,36
